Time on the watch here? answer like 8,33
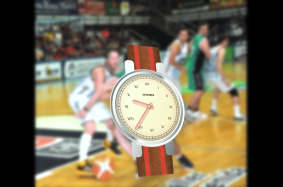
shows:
9,36
